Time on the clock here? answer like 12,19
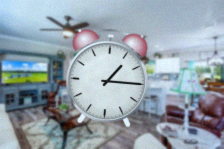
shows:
1,15
